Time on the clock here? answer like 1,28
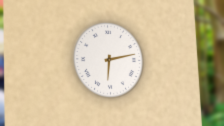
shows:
6,13
